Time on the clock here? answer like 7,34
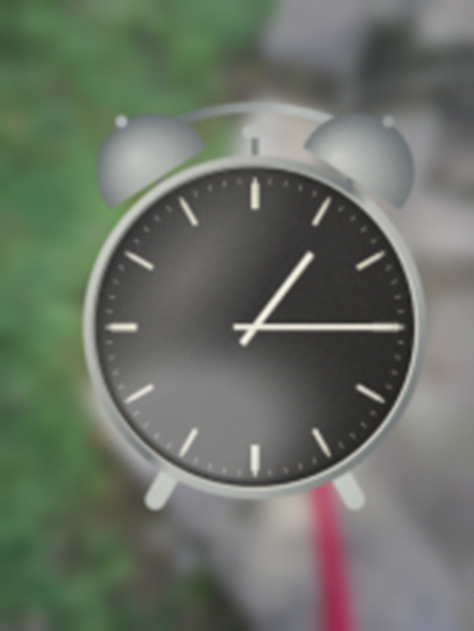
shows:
1,15
